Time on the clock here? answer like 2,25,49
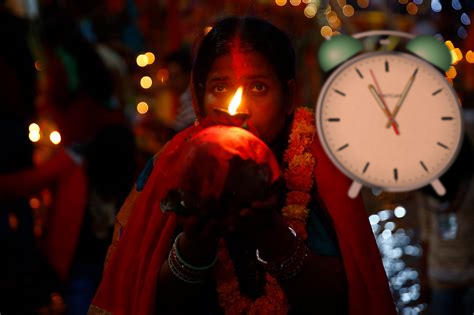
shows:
11,04,57
